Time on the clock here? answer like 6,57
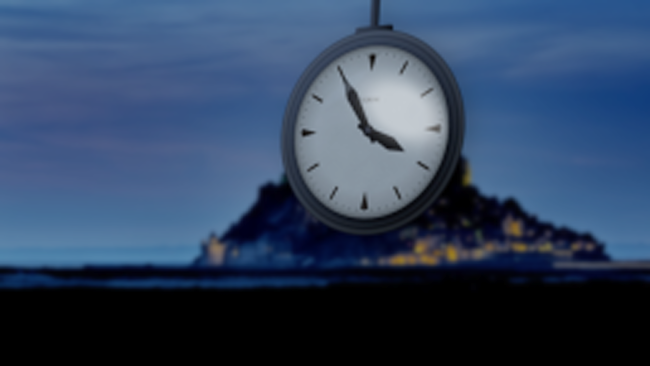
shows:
3,55
